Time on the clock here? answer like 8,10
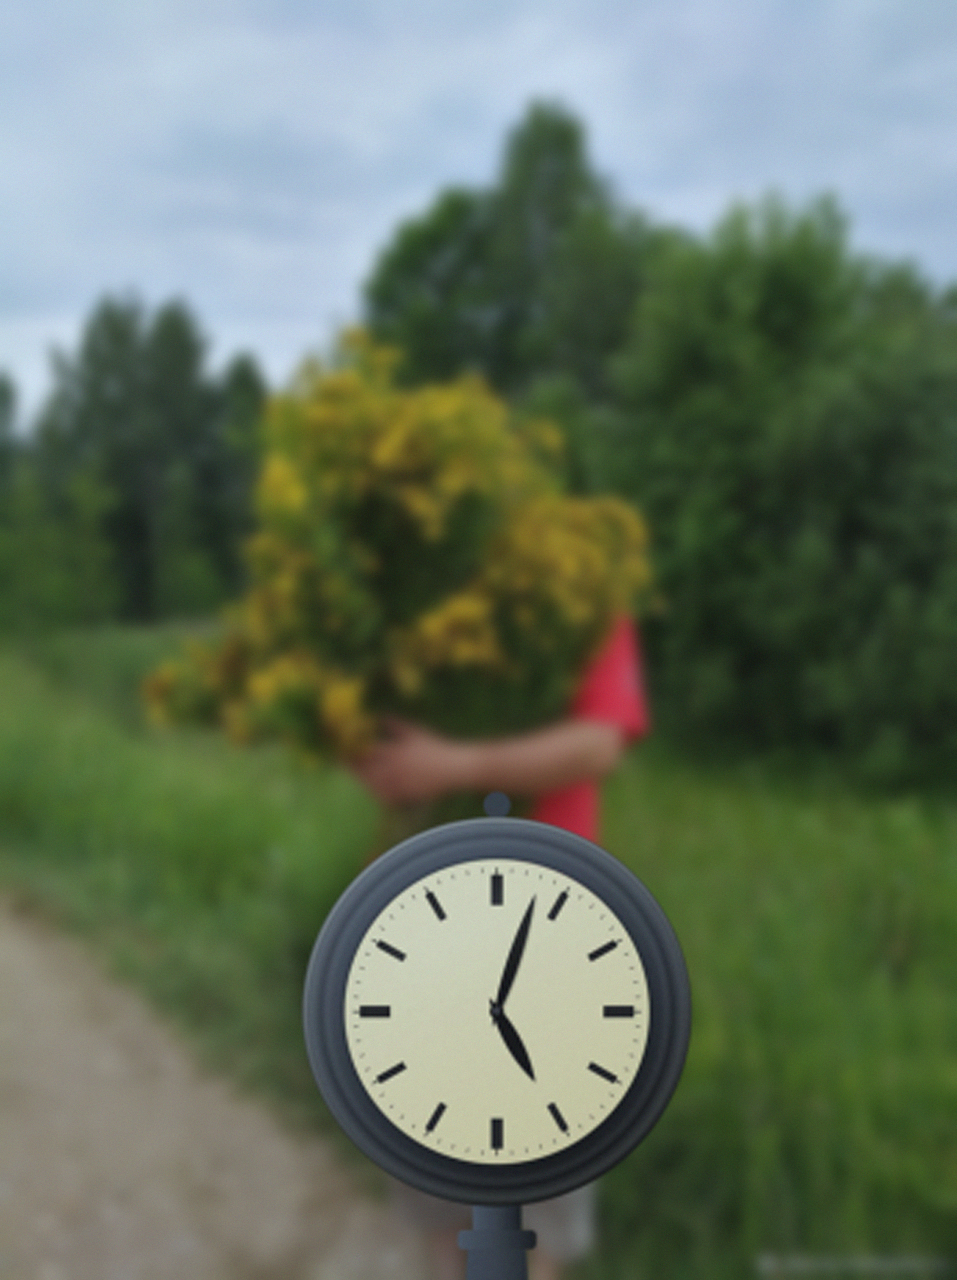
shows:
5,03
